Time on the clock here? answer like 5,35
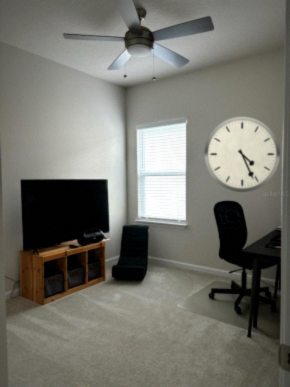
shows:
4,26
